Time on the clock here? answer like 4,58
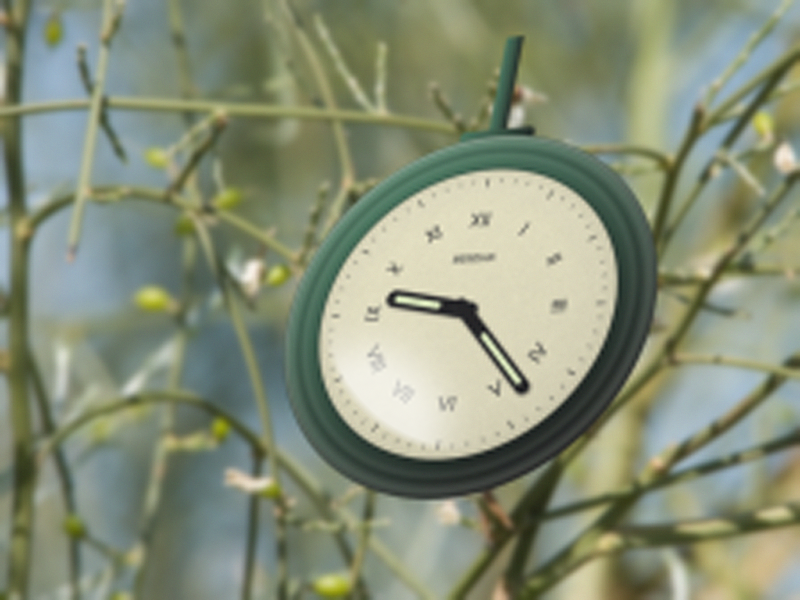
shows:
9,23
